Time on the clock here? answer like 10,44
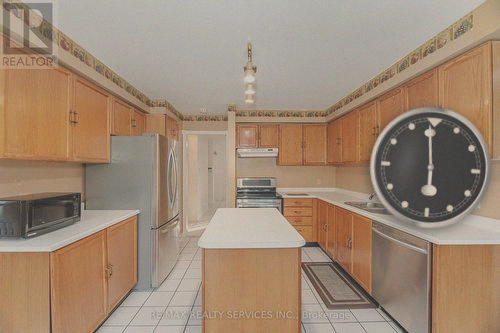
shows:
5,59
